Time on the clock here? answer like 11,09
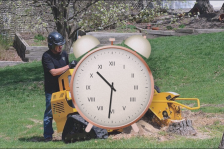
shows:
10,31
